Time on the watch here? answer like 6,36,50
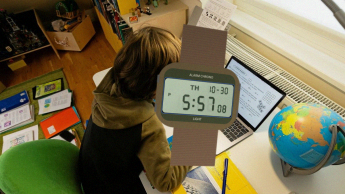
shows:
5,57,08
